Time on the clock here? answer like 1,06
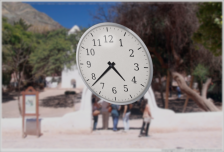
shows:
4,38
